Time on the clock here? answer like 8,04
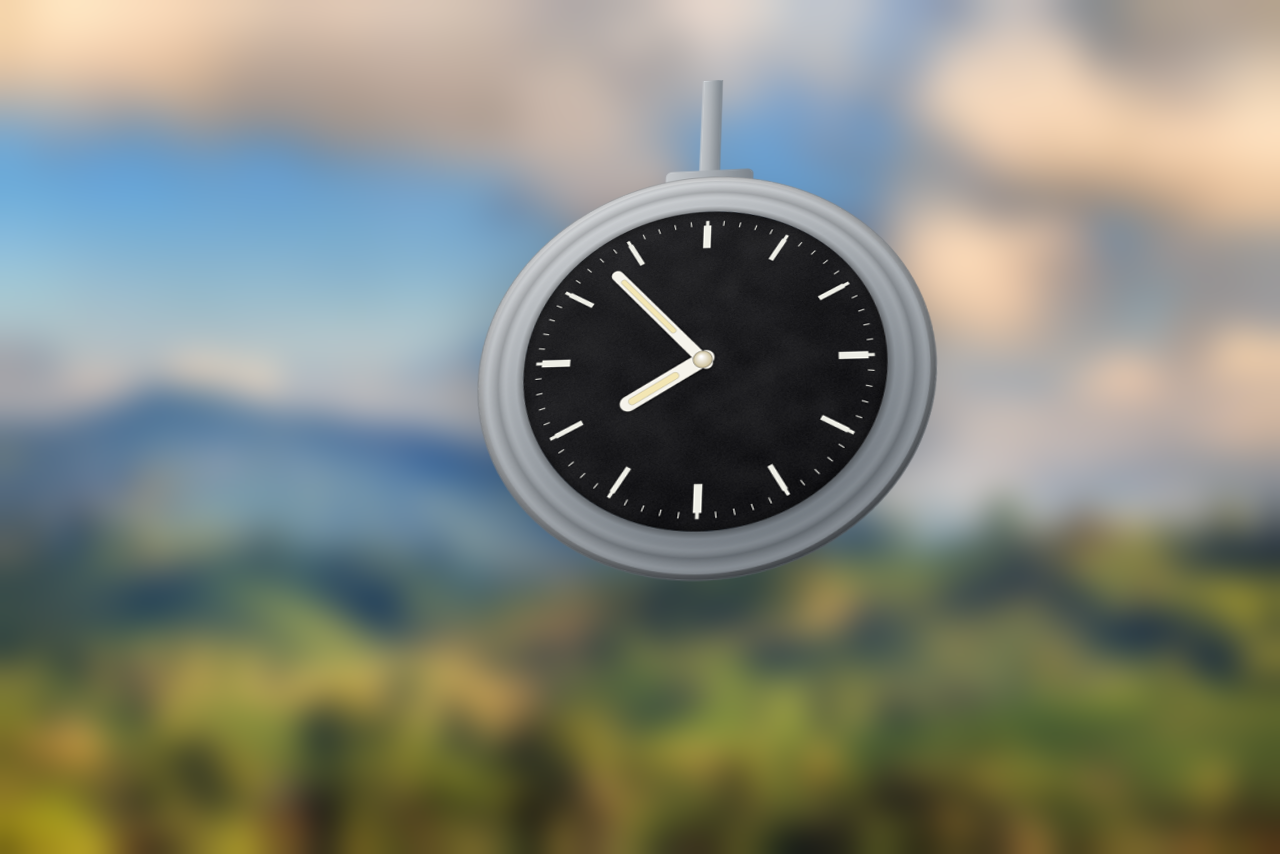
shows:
7,53
